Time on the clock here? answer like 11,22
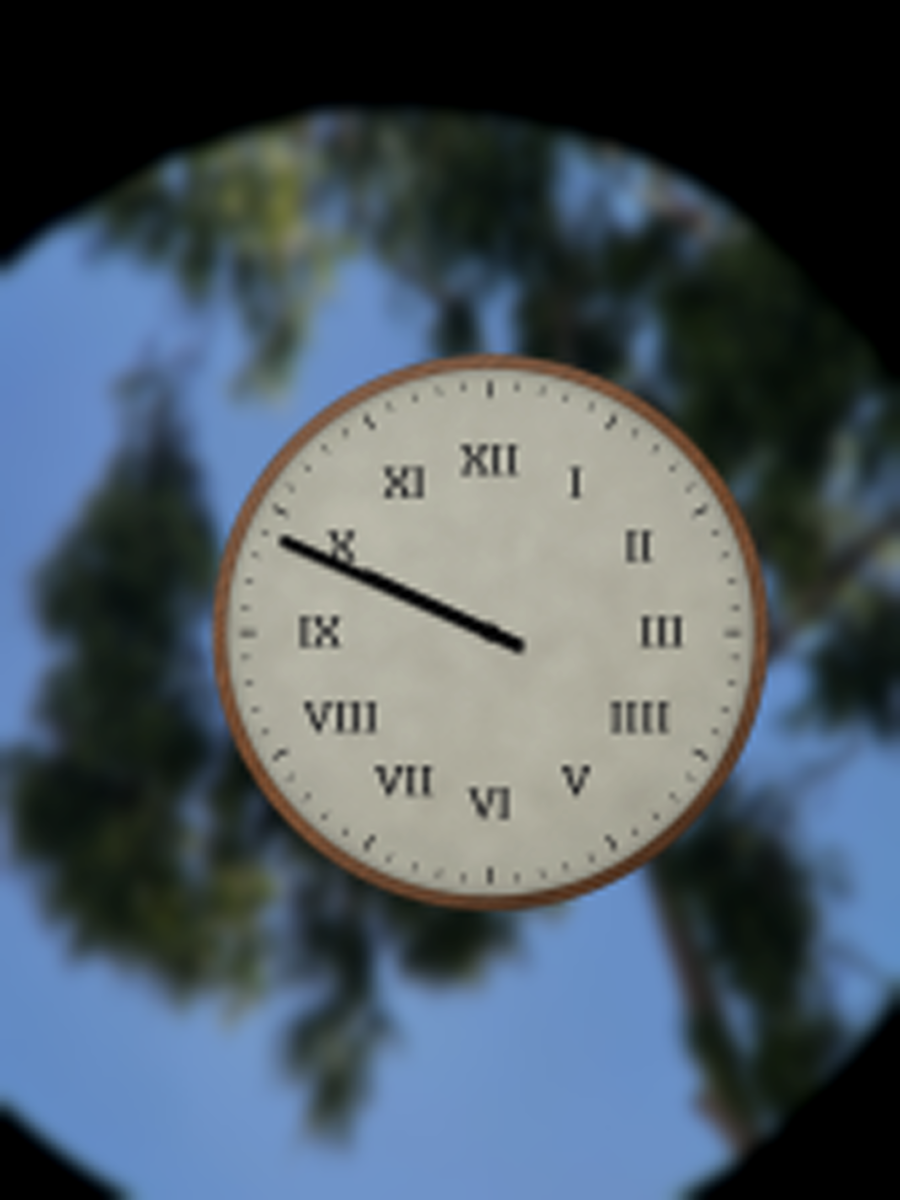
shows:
9,49
